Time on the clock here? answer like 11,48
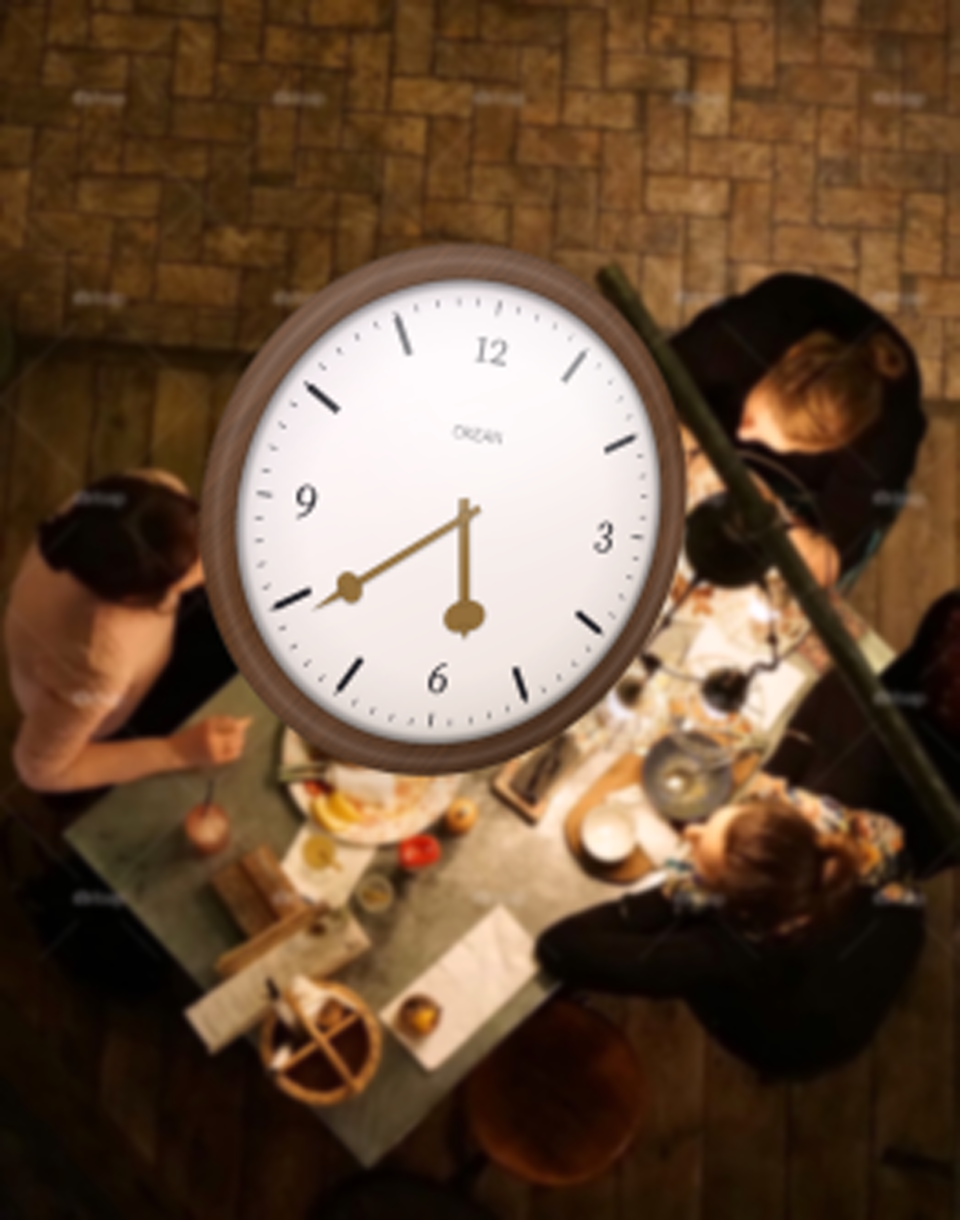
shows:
5,39
